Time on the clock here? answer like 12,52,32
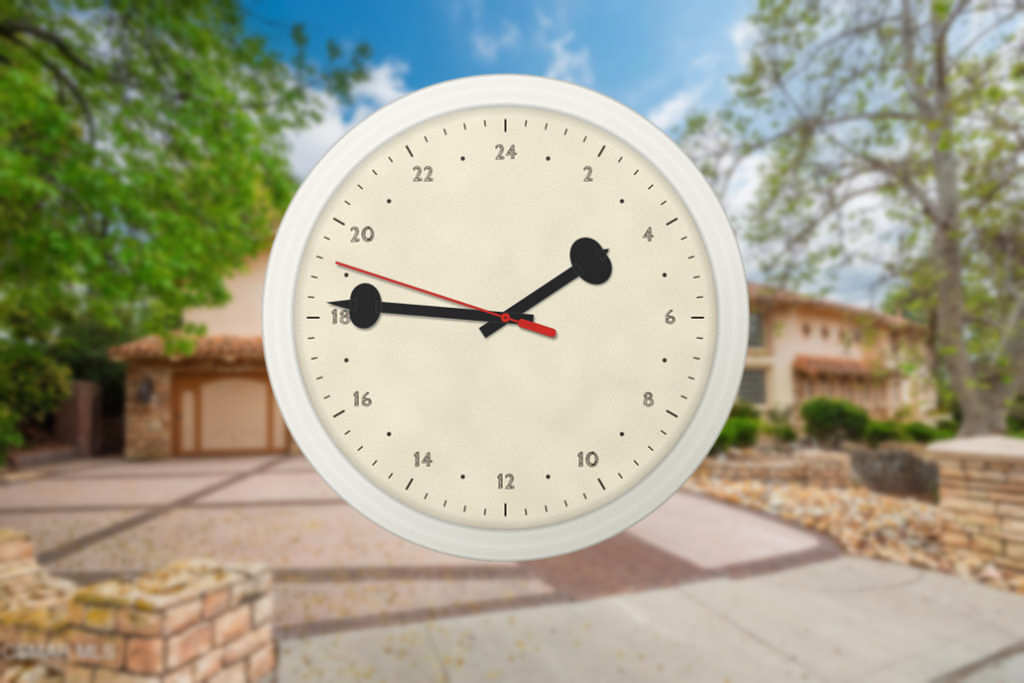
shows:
3,45,48
